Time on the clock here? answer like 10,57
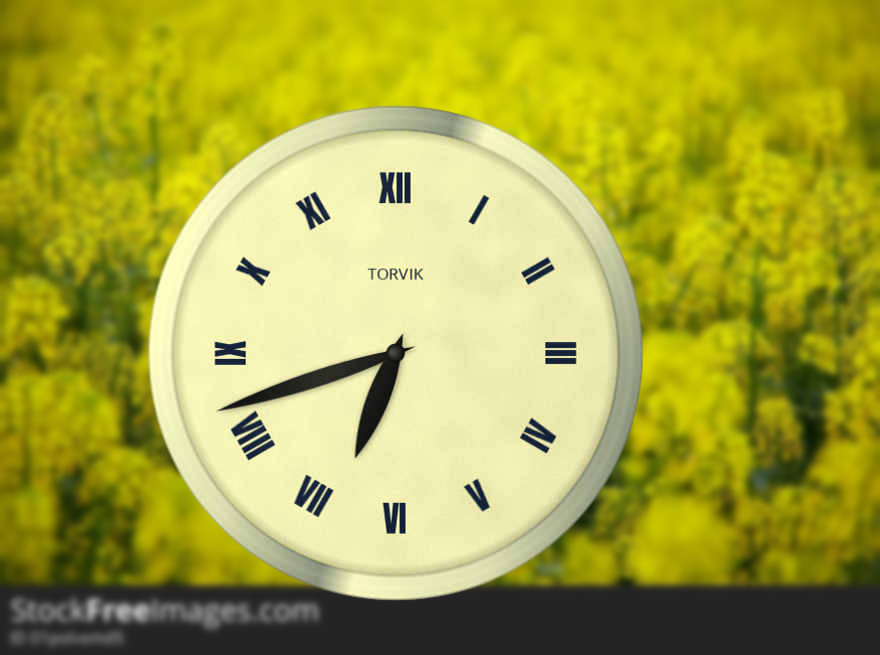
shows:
6,42
